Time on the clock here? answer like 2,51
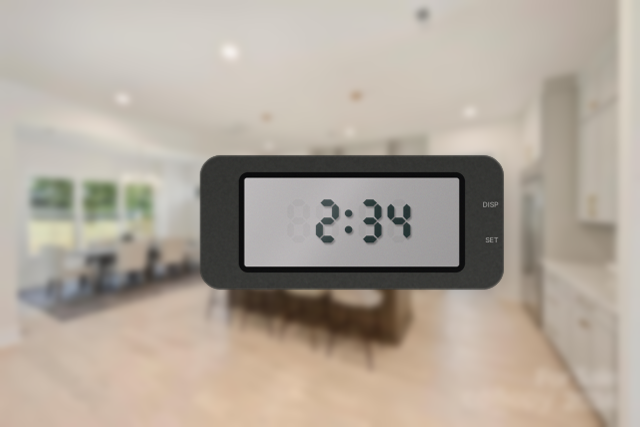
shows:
2,34
